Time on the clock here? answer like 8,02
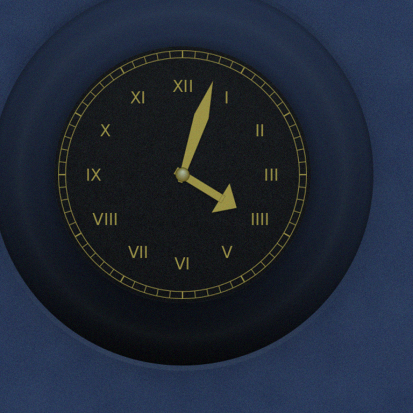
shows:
4,03
